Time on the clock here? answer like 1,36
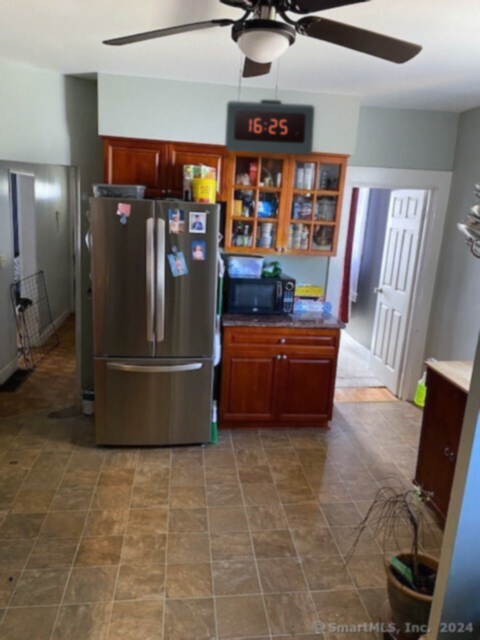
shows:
16,25
